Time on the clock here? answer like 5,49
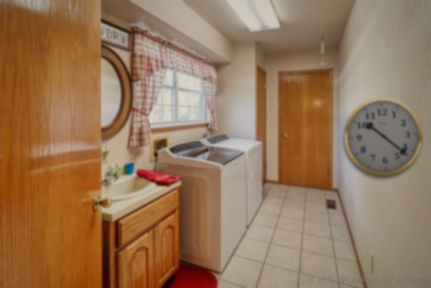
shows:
10,22
